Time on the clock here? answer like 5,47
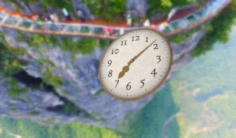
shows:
7,08
